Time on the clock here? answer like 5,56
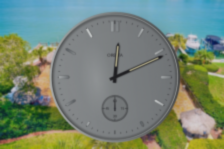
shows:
12,11
